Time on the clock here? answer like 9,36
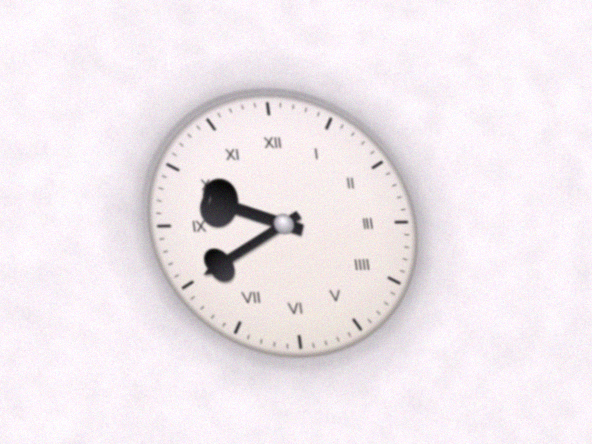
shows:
9,40
